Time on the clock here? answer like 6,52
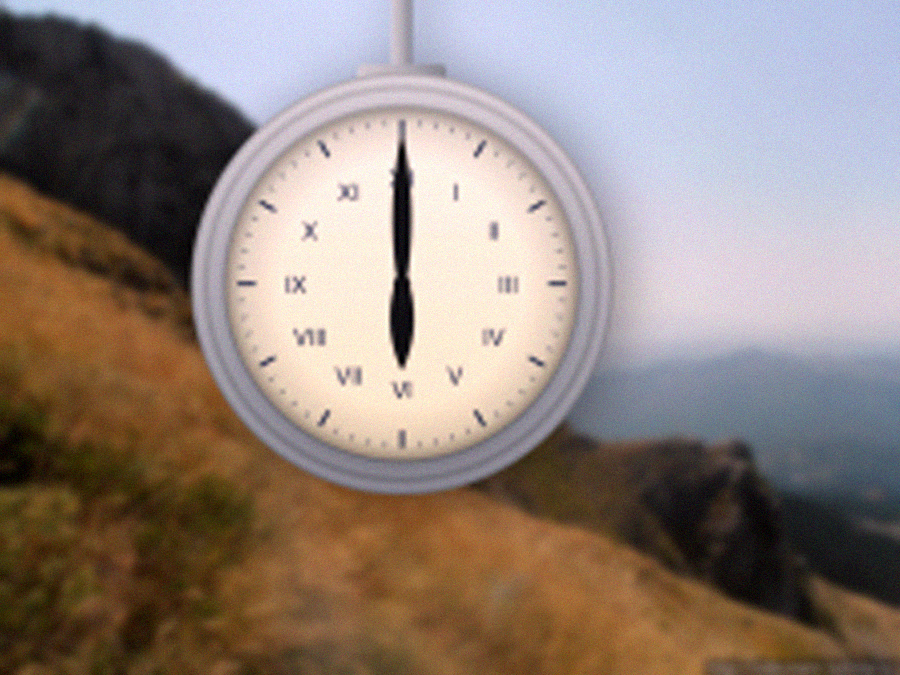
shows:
6,00
